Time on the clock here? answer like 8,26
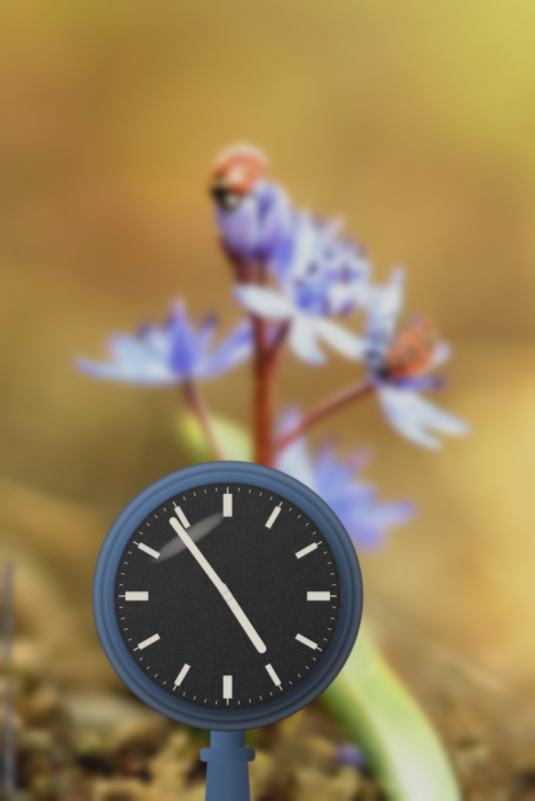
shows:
4,54
